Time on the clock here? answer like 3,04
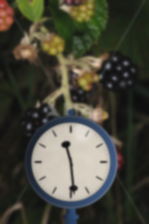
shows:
11,29
